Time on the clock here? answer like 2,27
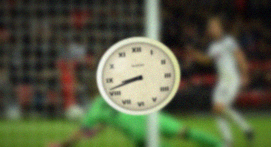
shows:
8,42
